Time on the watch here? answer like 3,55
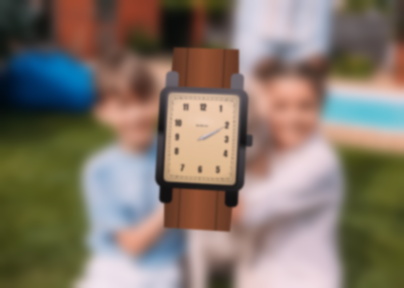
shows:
2,10
